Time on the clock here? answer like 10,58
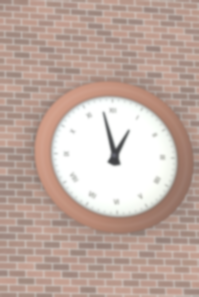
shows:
12,58
